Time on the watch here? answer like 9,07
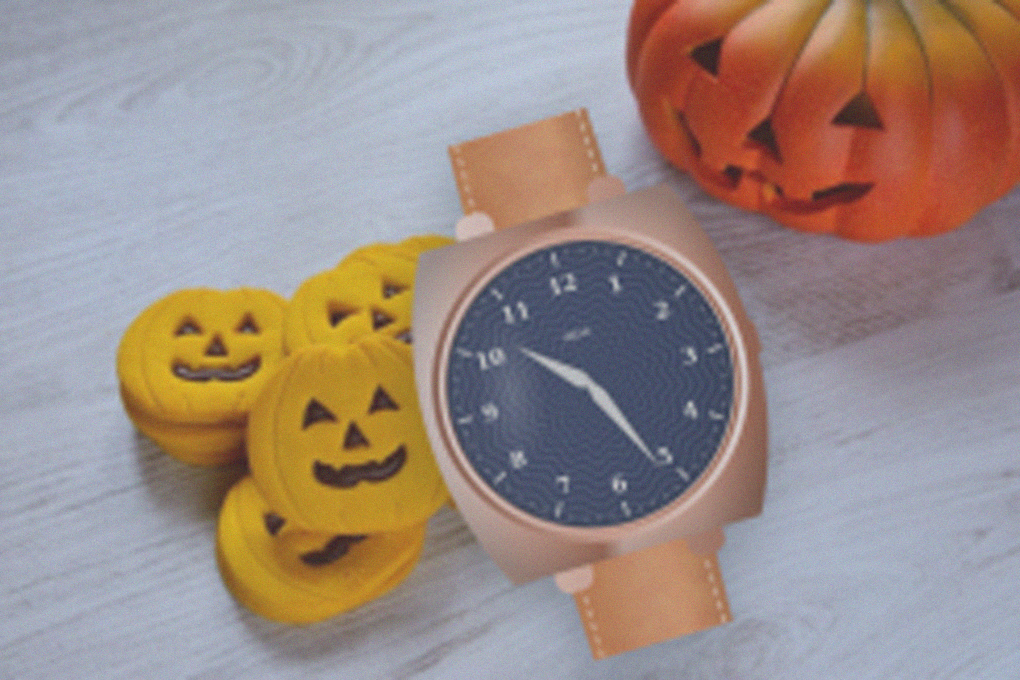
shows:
10,26
